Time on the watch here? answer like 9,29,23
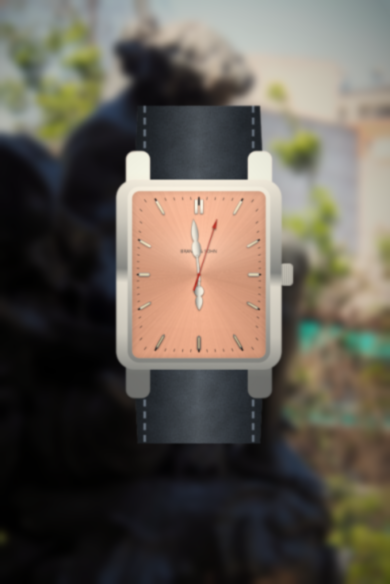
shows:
5,59,03
